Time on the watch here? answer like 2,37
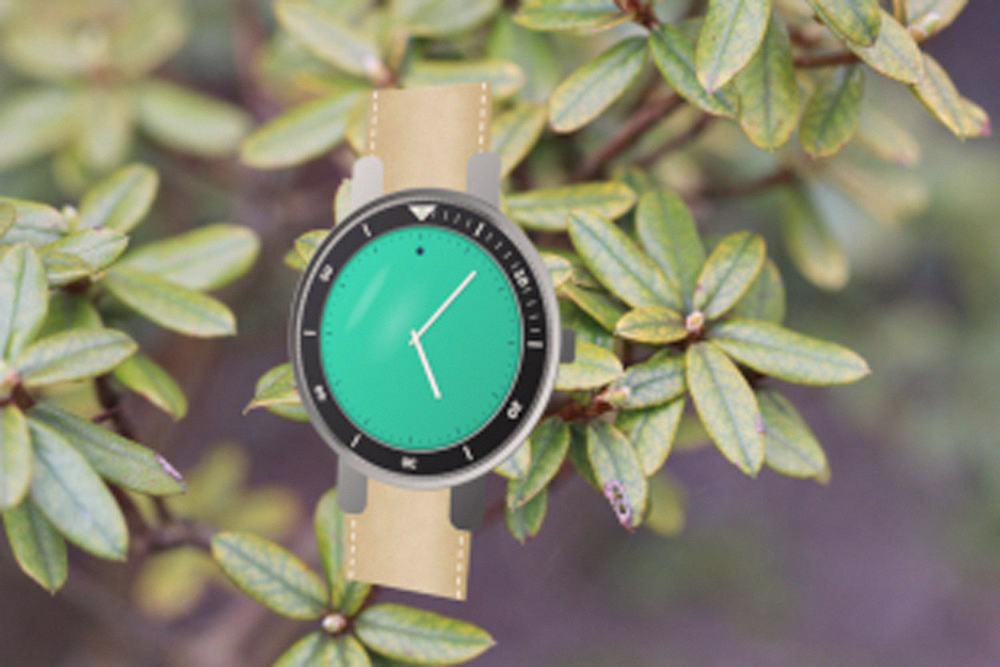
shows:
5,07
